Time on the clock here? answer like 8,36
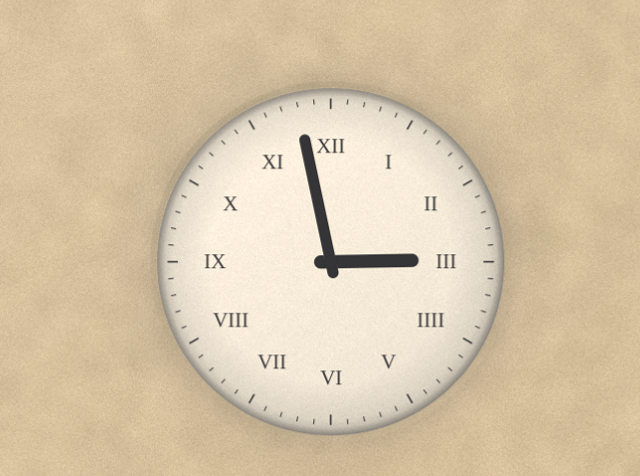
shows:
2,58
